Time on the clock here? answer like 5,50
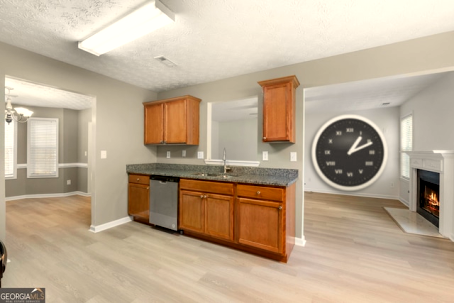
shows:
1,11
